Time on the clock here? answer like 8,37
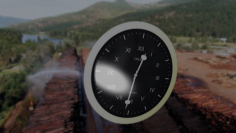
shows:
12,31
